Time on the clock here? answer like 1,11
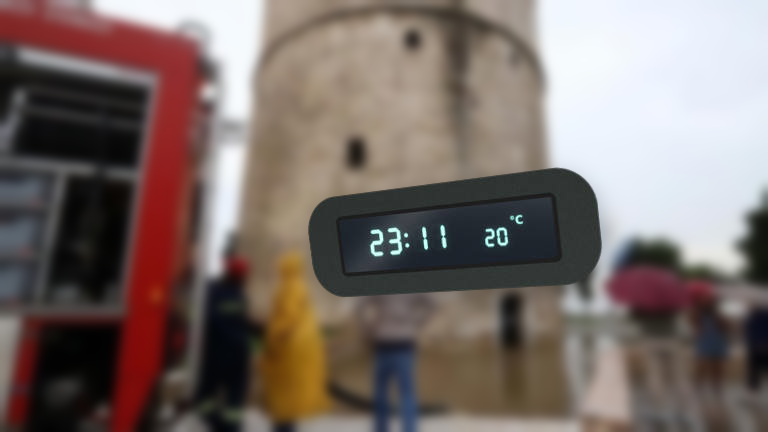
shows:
23,11
